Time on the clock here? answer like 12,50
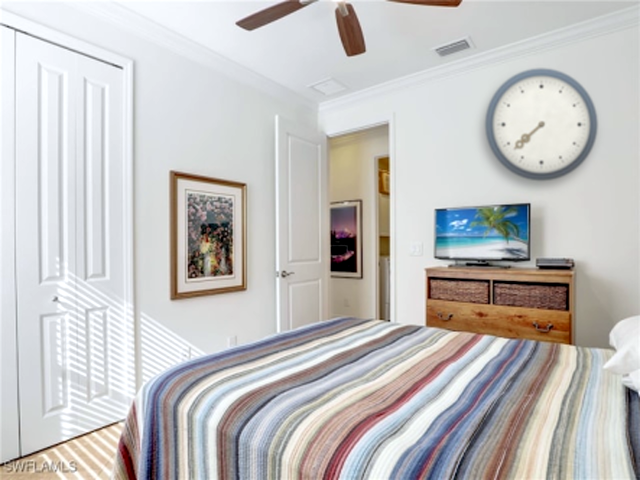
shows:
7,38
